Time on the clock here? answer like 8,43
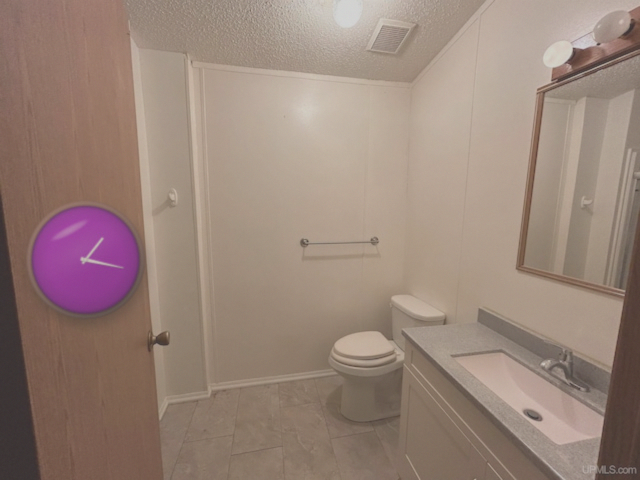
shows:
1,17
